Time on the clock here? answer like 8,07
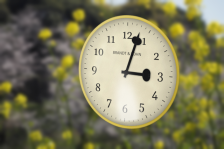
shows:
3,03
